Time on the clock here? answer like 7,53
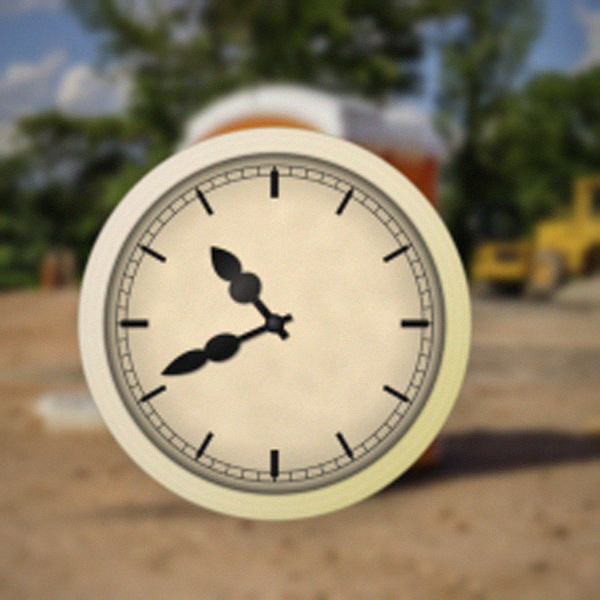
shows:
10,41
